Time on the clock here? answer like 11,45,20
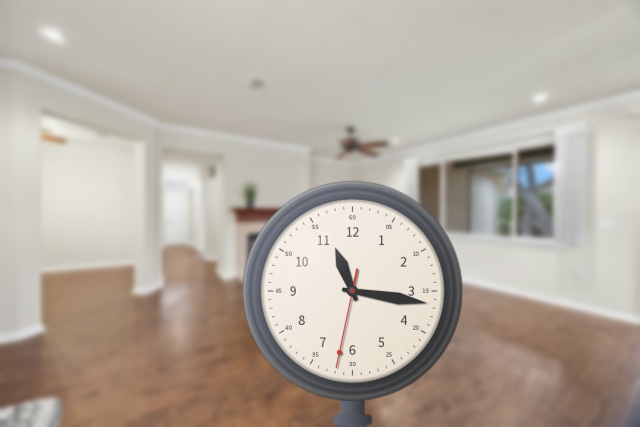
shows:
11,16,32
